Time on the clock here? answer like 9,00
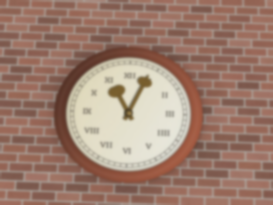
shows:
11,04
